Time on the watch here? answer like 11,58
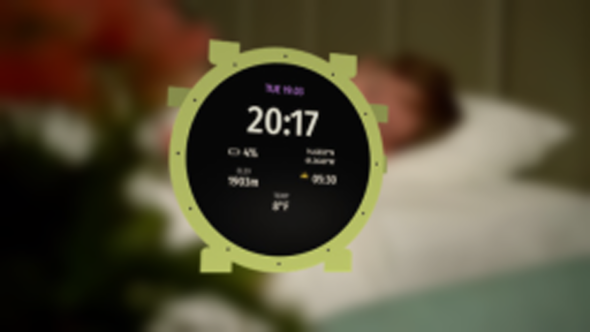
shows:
20,17
